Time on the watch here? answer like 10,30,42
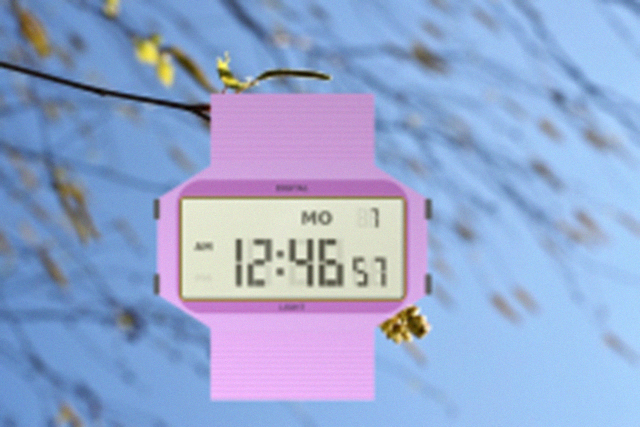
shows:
12,46,57
